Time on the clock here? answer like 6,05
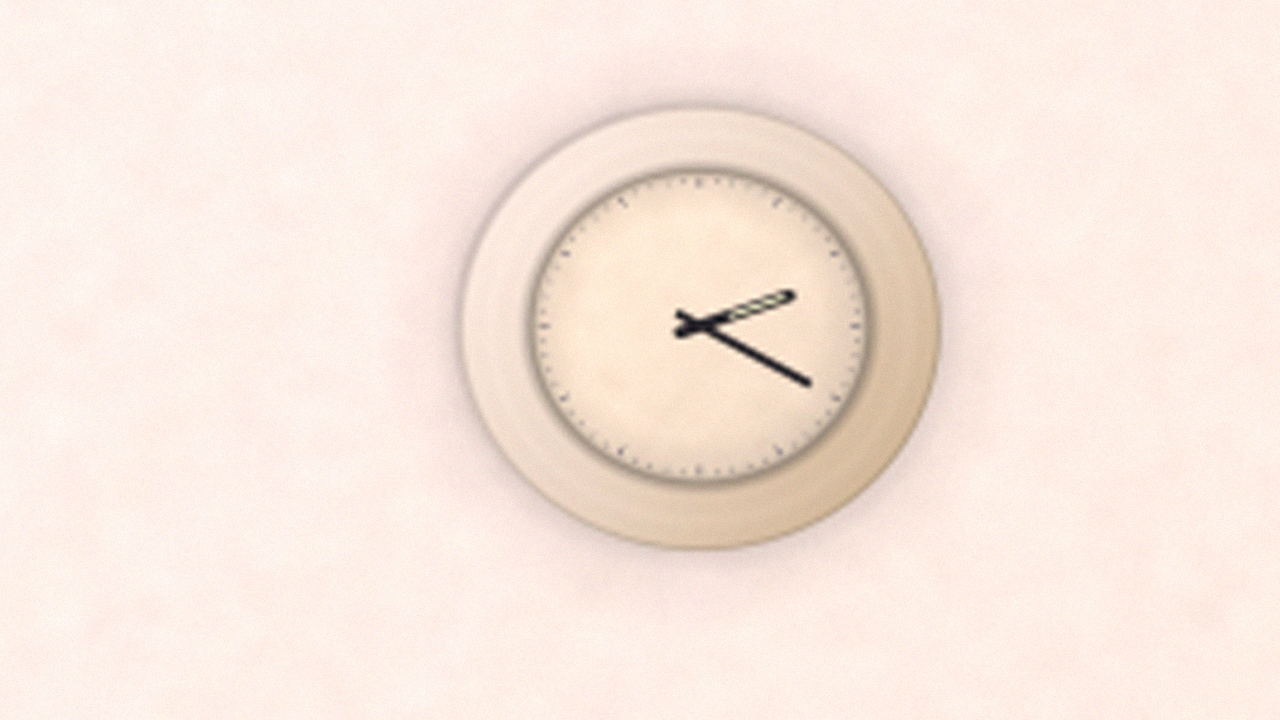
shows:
2,20
